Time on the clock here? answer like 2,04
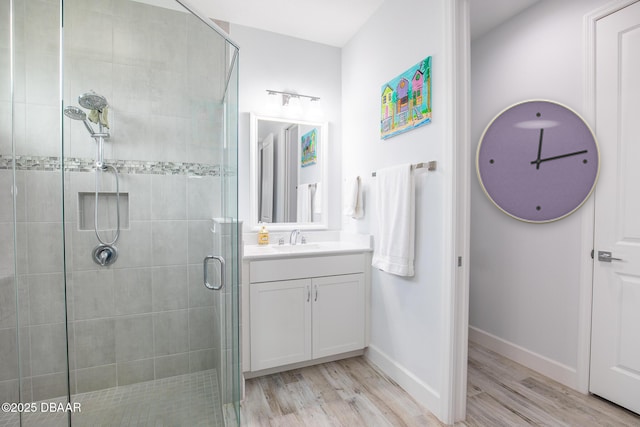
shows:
12,13
